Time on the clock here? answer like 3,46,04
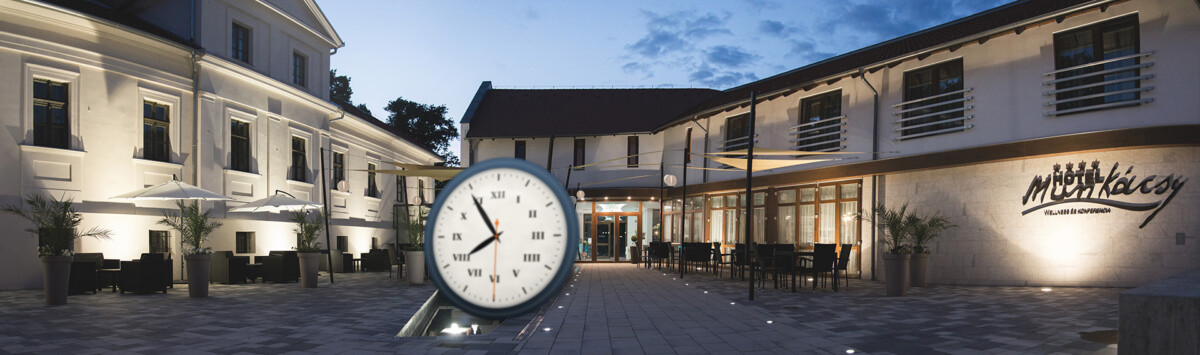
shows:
7,54,30
